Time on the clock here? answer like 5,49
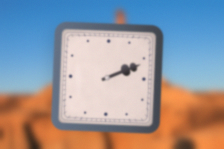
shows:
2,11
